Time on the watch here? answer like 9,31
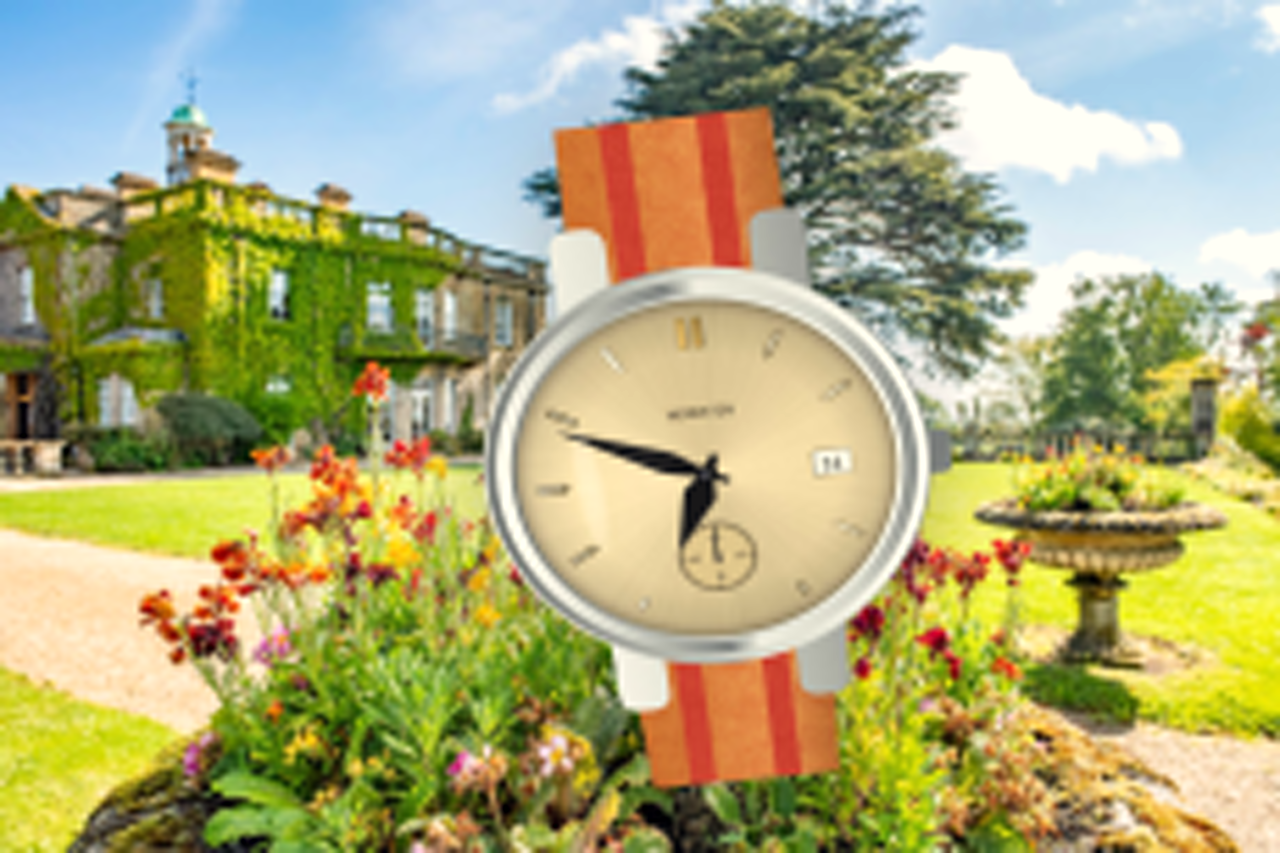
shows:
6,49
